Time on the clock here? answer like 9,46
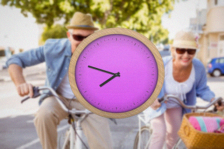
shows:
7,48
